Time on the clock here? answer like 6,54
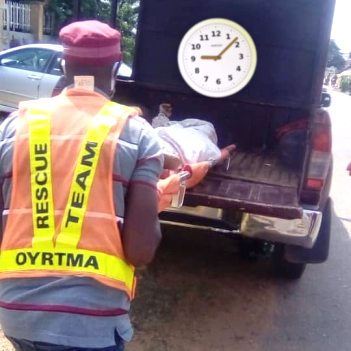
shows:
9,08
